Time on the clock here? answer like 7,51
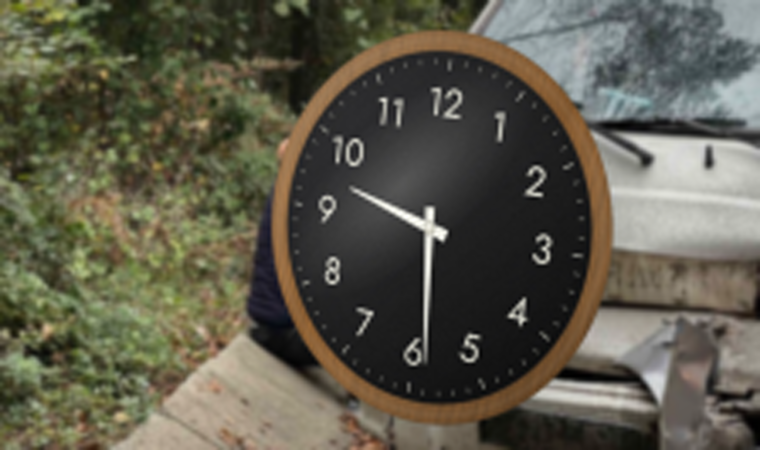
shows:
9,29
